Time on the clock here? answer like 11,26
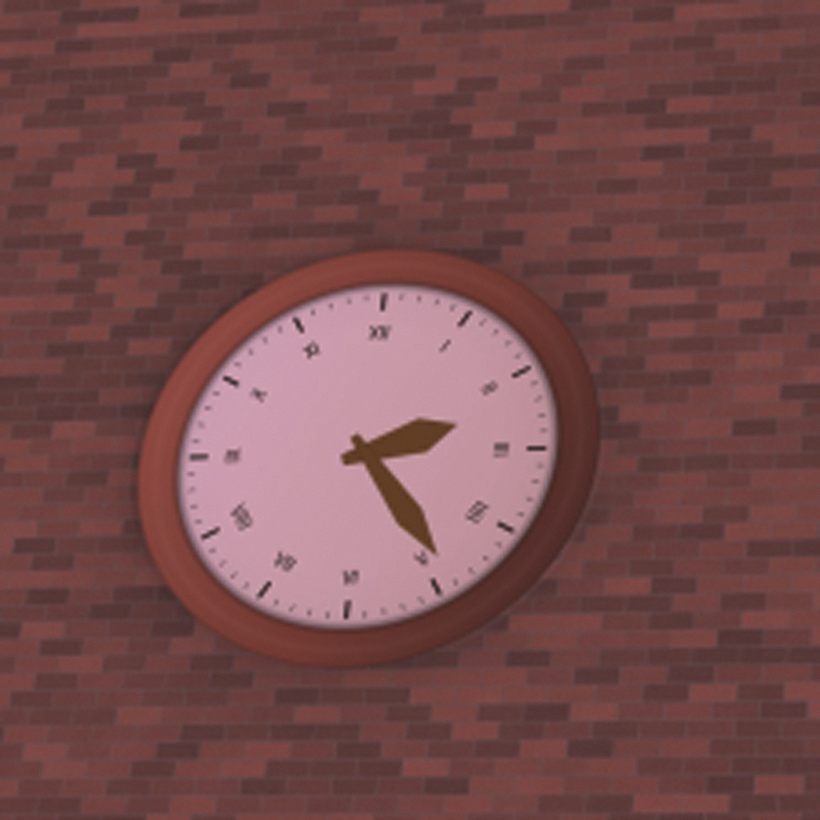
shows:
2,24
